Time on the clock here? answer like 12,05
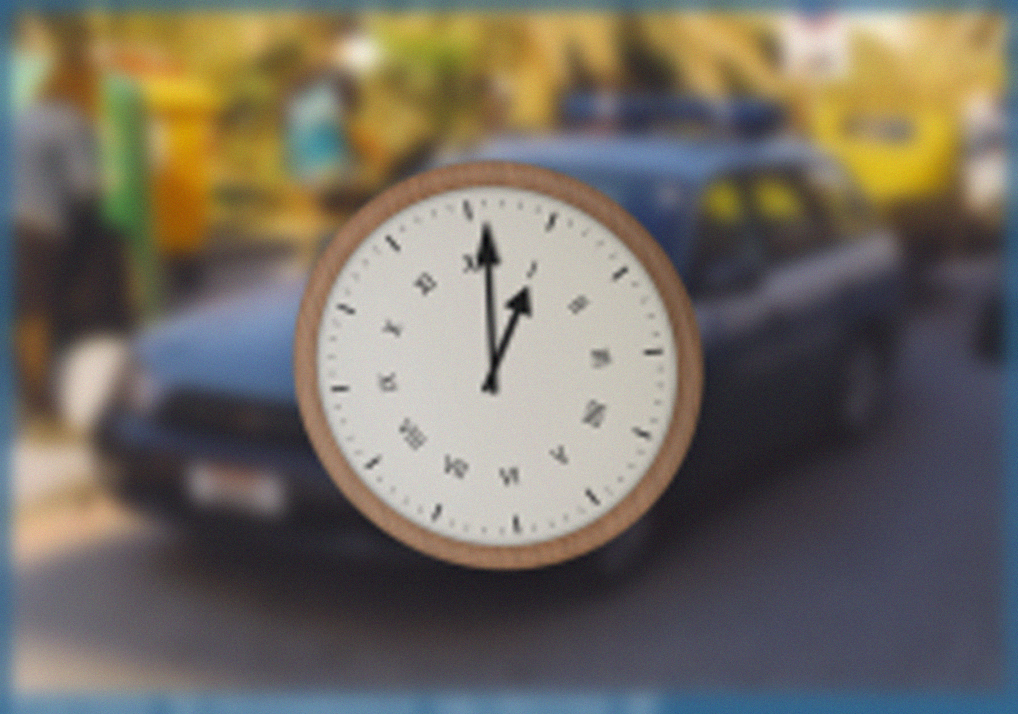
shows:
1,01
